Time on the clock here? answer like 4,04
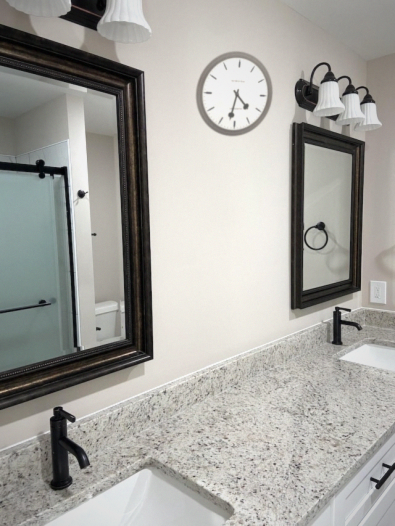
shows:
4,32
